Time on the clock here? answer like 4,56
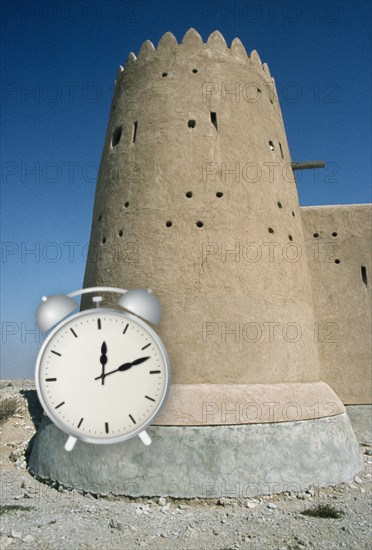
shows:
12,12
